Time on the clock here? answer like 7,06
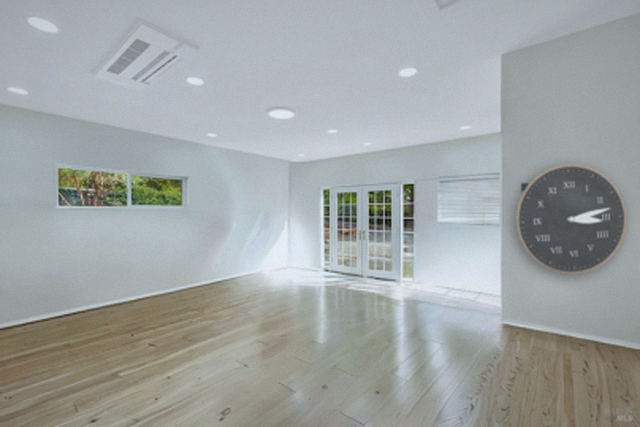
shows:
3,13
